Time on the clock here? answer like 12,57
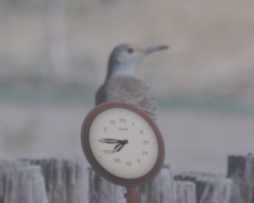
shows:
7,45
